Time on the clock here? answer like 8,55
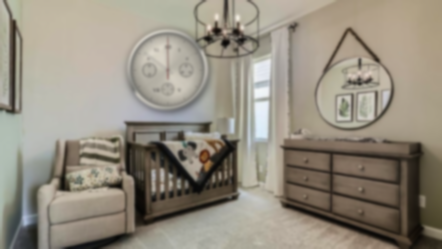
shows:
11,51
